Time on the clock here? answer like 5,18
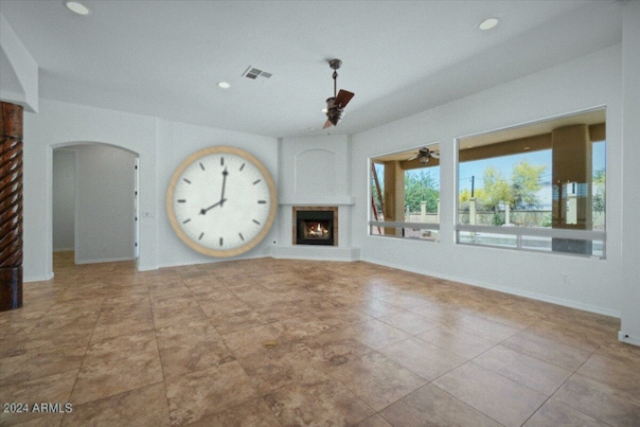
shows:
8,01
